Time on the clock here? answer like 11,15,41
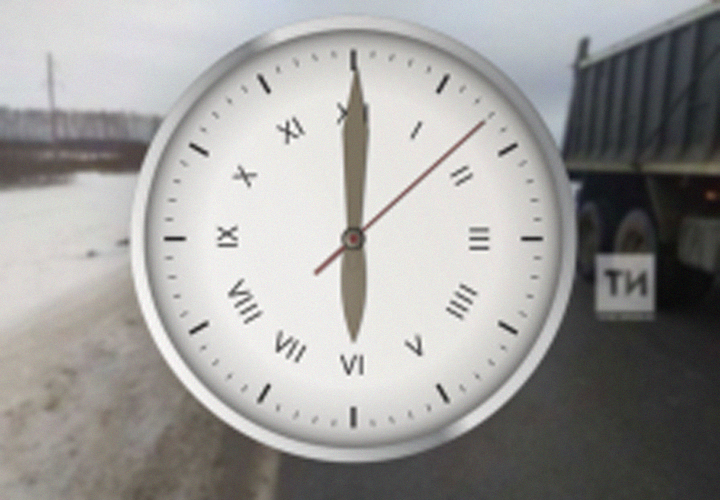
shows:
6,00,08
